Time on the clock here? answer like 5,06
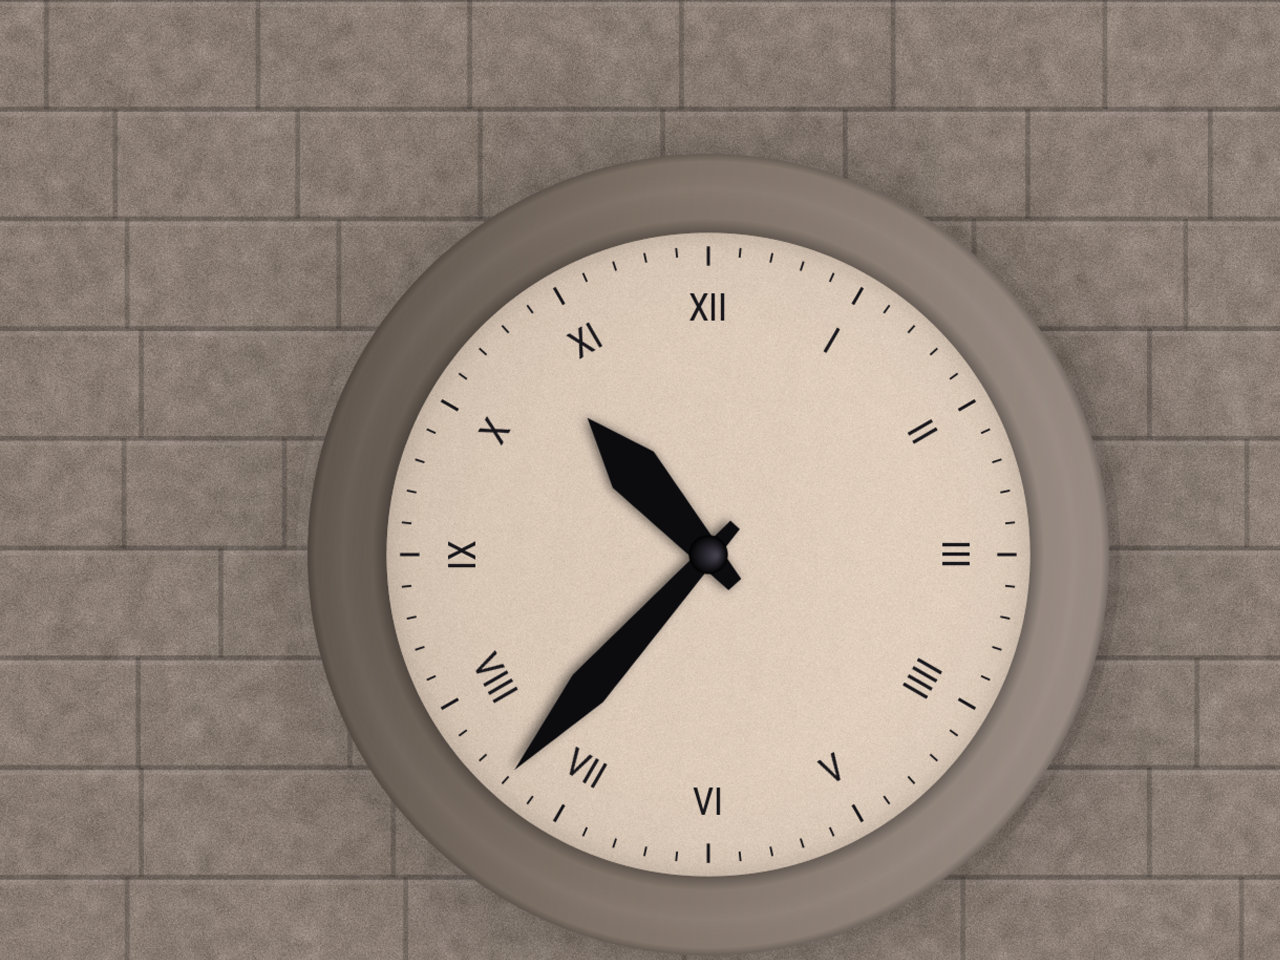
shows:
10,37
